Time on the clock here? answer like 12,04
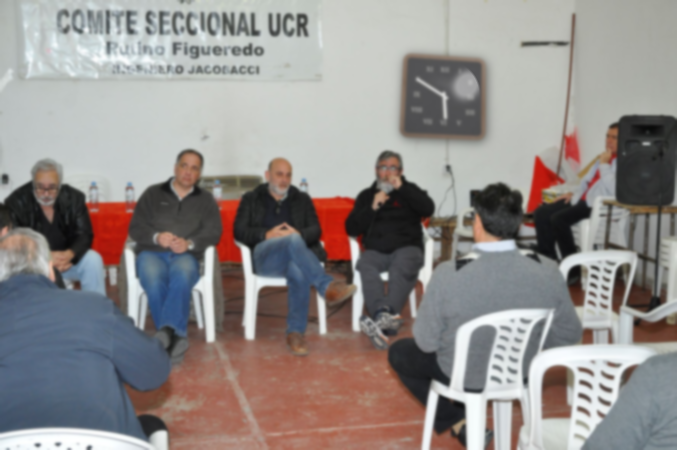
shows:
5,50
